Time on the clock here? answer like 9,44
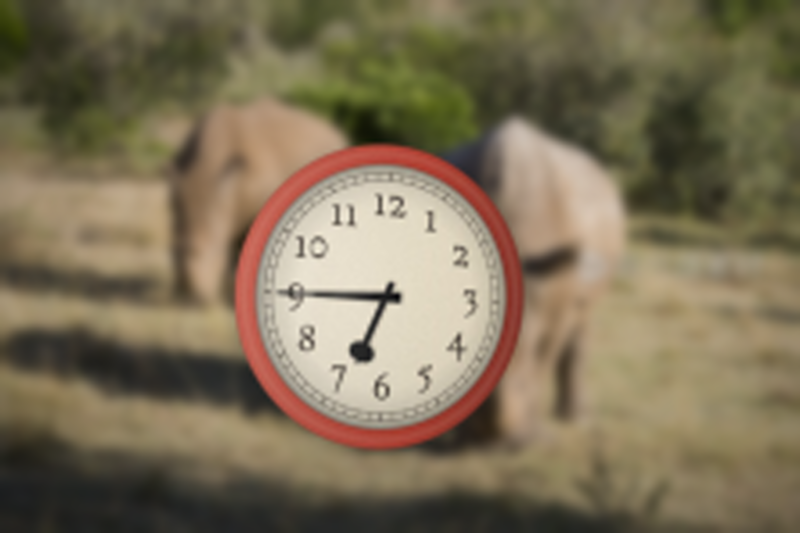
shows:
6,45
